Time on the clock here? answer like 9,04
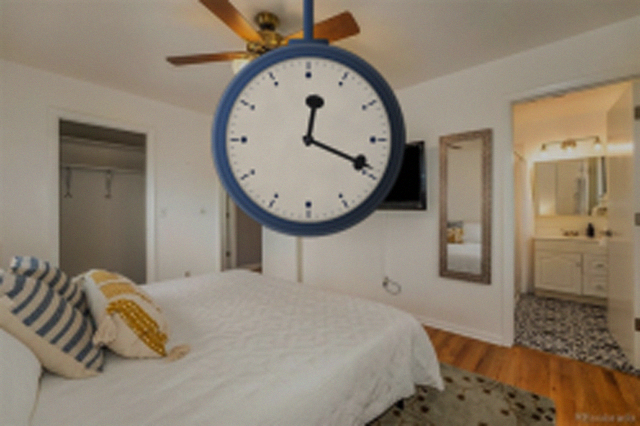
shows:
12,19
